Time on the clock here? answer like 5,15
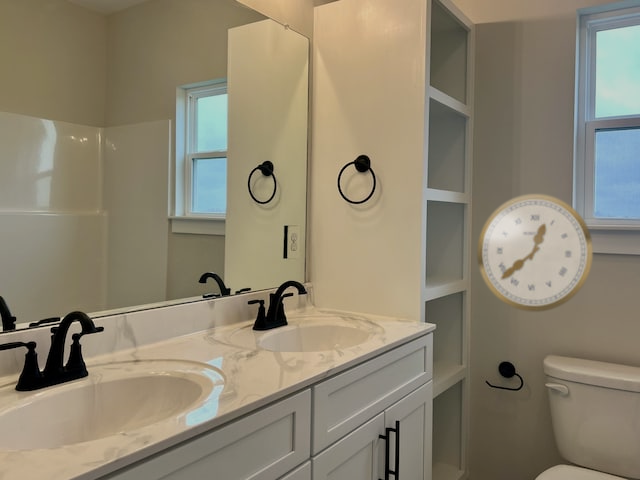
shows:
12,38
